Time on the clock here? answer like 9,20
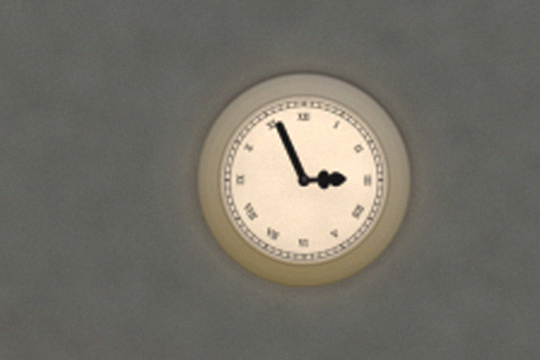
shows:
2,56
